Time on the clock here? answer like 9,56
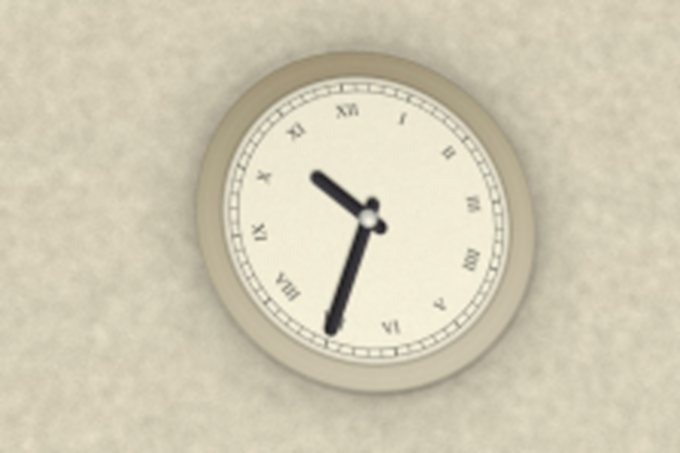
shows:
10,35
